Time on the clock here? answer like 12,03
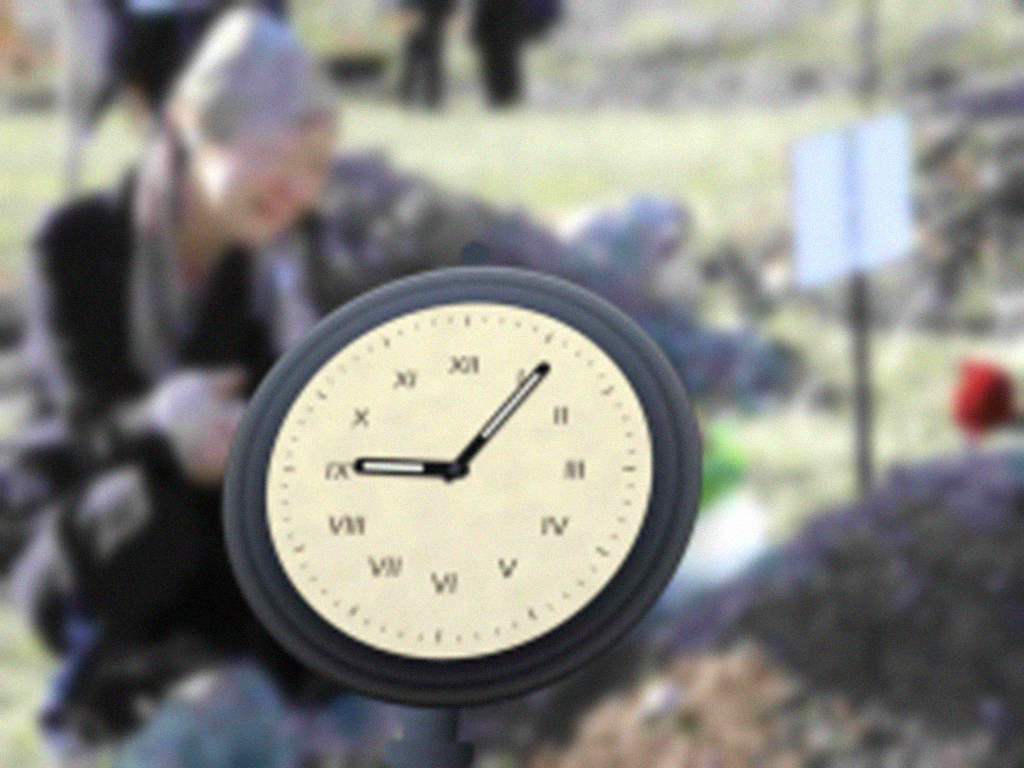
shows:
9,06
